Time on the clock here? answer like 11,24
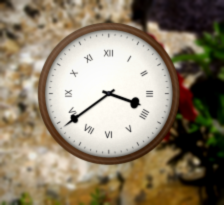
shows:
3,39
